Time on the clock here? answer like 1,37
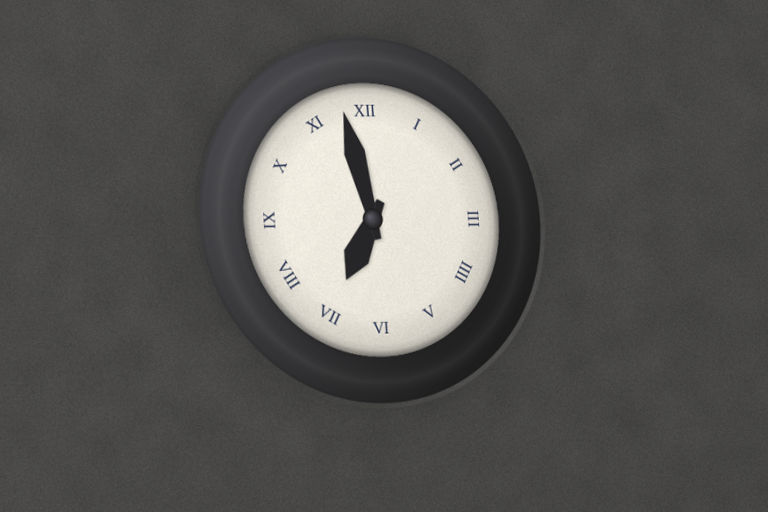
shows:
6,58
